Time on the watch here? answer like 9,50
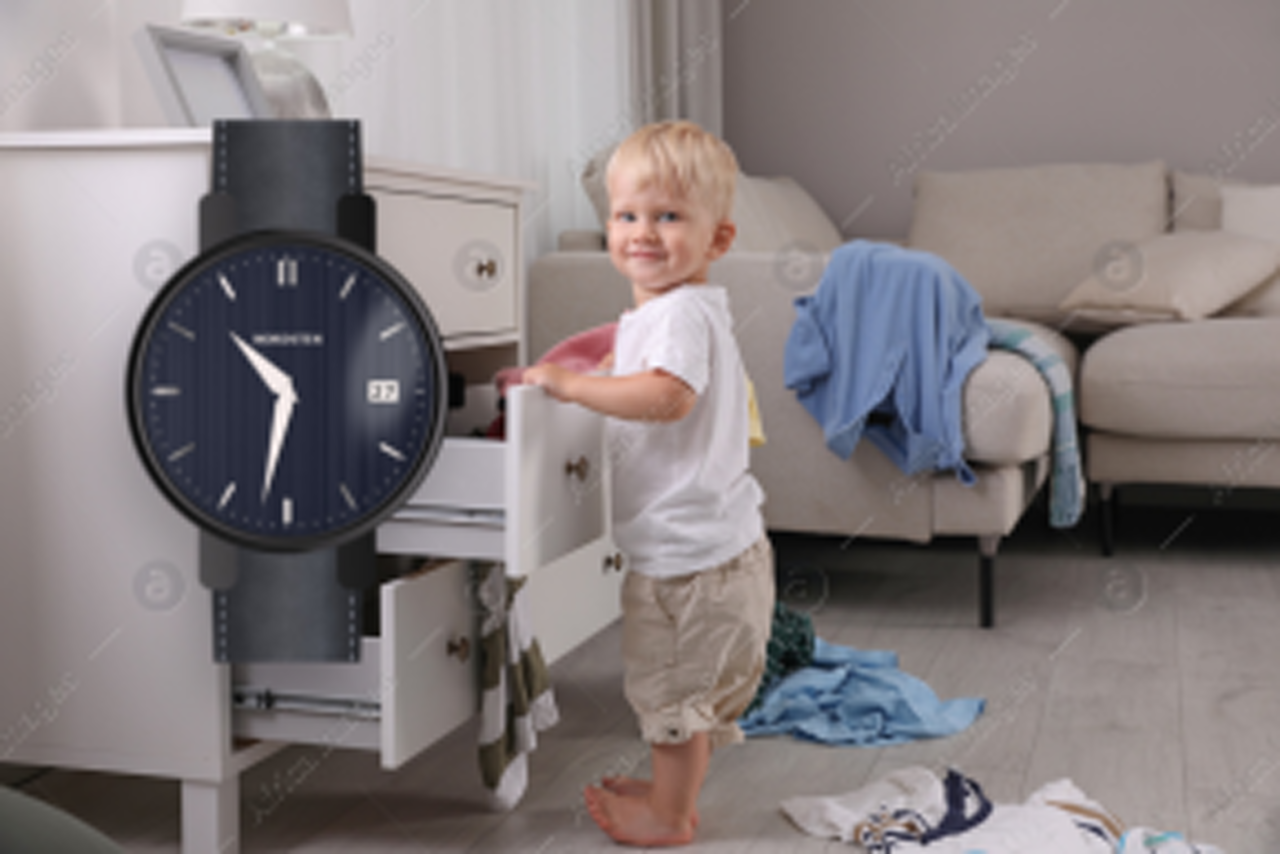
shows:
10,32
